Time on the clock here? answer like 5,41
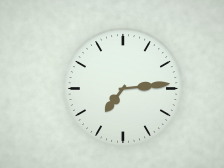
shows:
7,14
